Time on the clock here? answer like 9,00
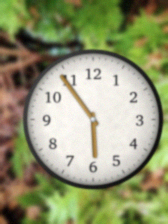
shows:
5,54
